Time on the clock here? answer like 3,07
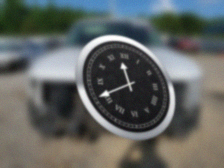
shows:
11,41
